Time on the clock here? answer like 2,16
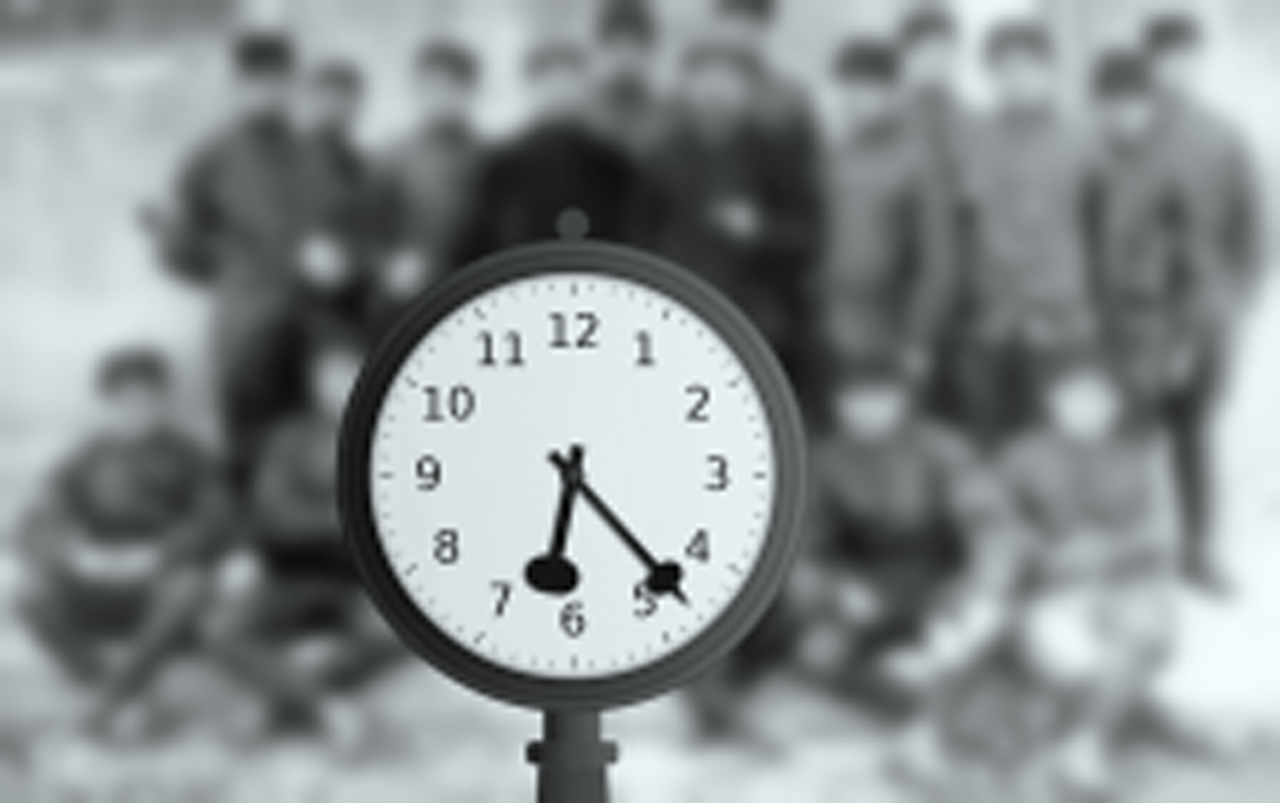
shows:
6,23
